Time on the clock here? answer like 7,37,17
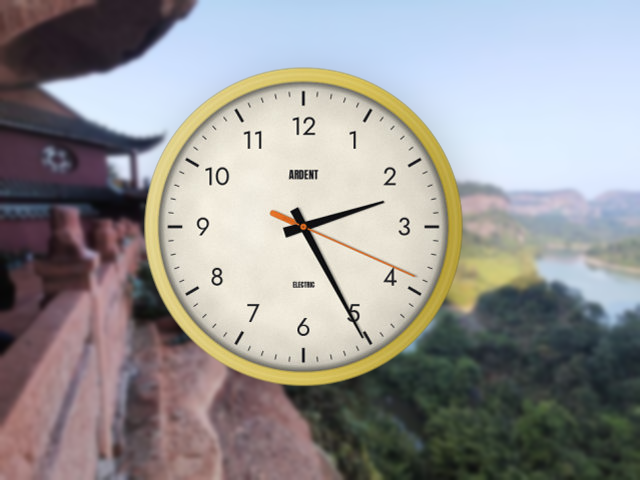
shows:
2,25,19
